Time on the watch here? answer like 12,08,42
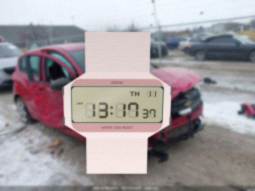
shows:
13,17,37
